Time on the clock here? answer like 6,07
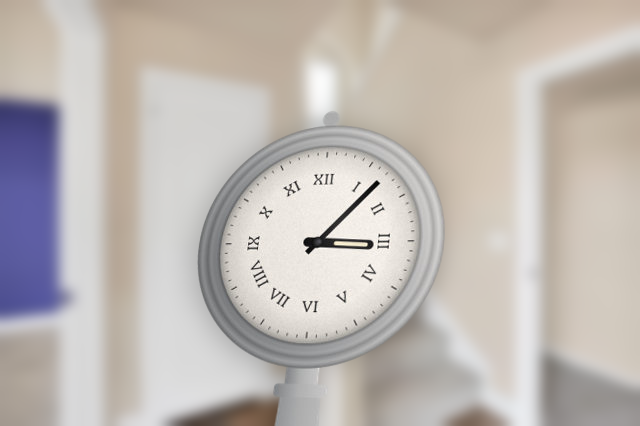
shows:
3,07
